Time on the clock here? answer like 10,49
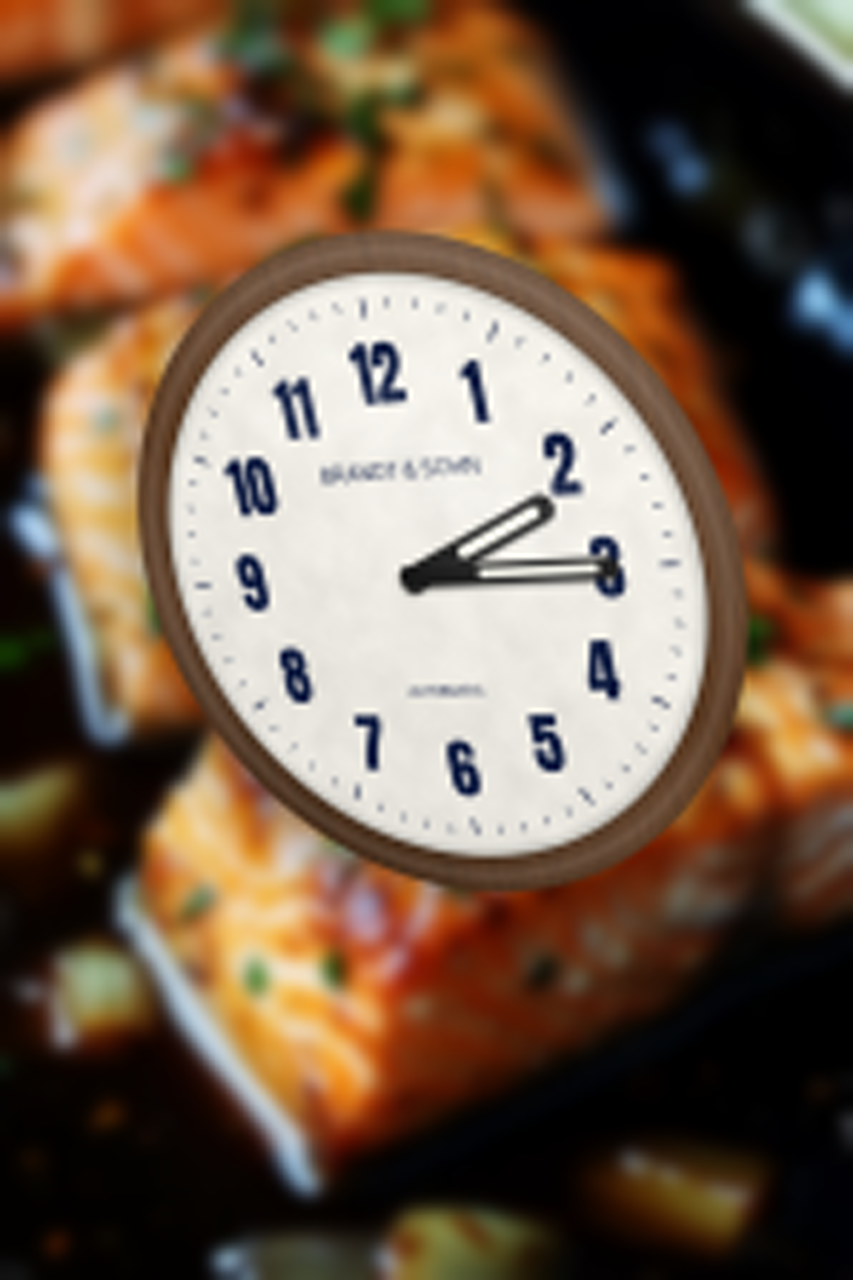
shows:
2,15
